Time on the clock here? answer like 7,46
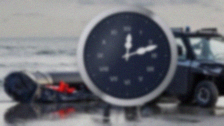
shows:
12,12
